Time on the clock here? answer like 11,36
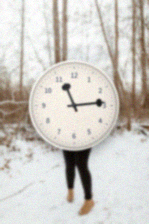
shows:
11,14
